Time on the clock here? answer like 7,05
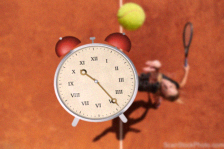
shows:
10,24
